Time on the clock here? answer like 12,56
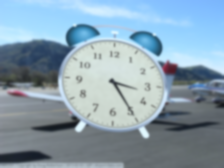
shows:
3,25
